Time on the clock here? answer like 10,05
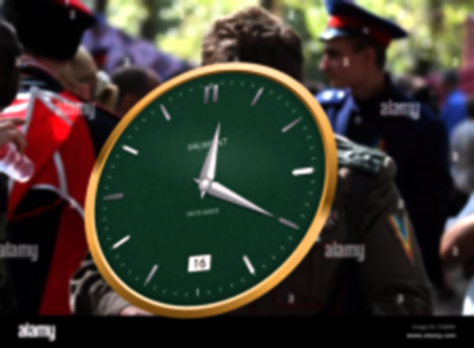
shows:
12,20
